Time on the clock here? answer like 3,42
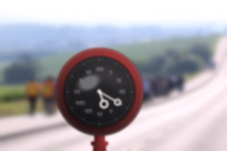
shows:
5,20
